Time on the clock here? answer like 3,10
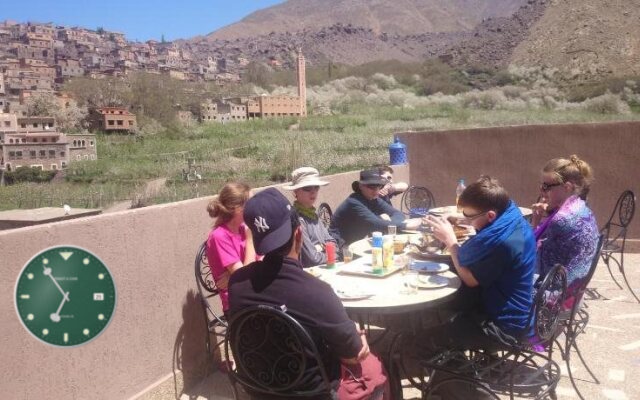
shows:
6,54
